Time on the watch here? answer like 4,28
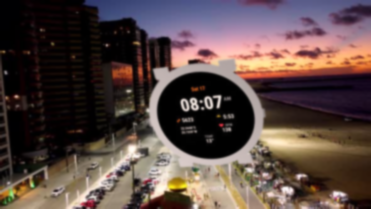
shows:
8,07
